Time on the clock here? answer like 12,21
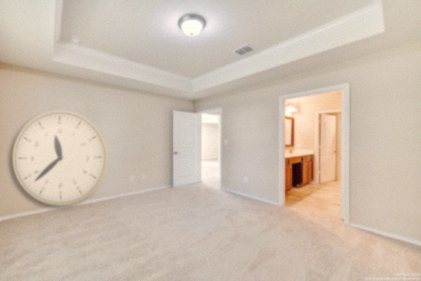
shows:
11,38
